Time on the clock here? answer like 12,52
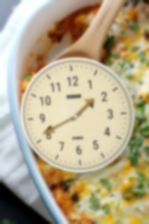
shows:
1,41
